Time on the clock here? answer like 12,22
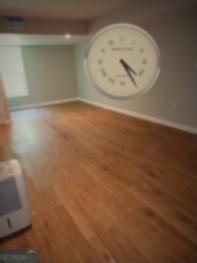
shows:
4,25
